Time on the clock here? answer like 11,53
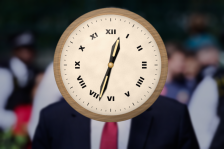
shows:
12,33
